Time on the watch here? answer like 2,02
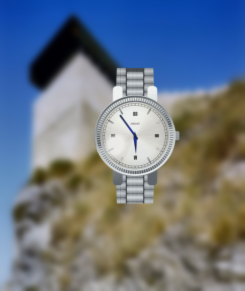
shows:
5,54
